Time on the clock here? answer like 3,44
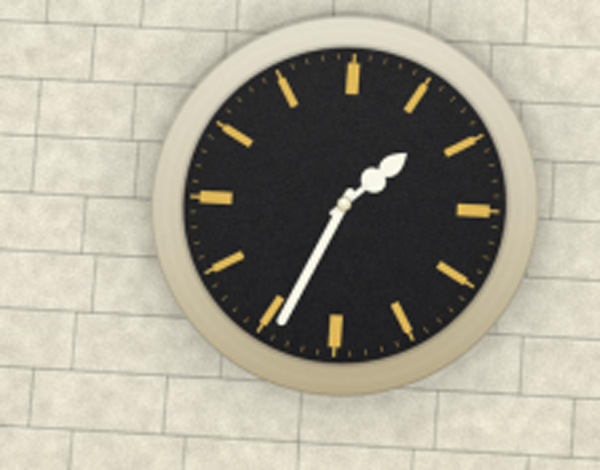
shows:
1,34
